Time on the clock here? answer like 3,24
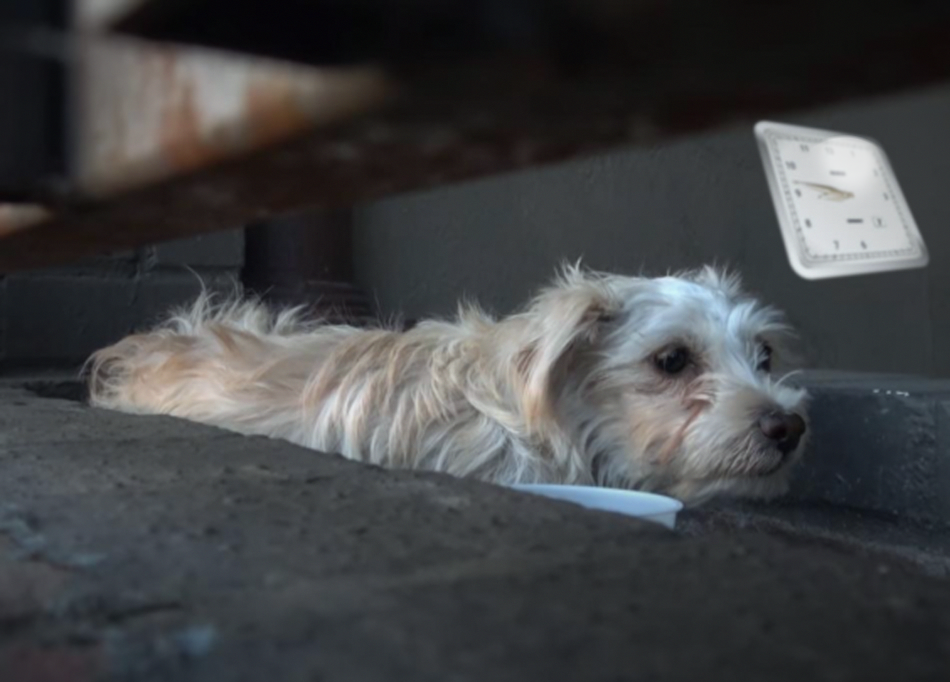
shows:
8,47
